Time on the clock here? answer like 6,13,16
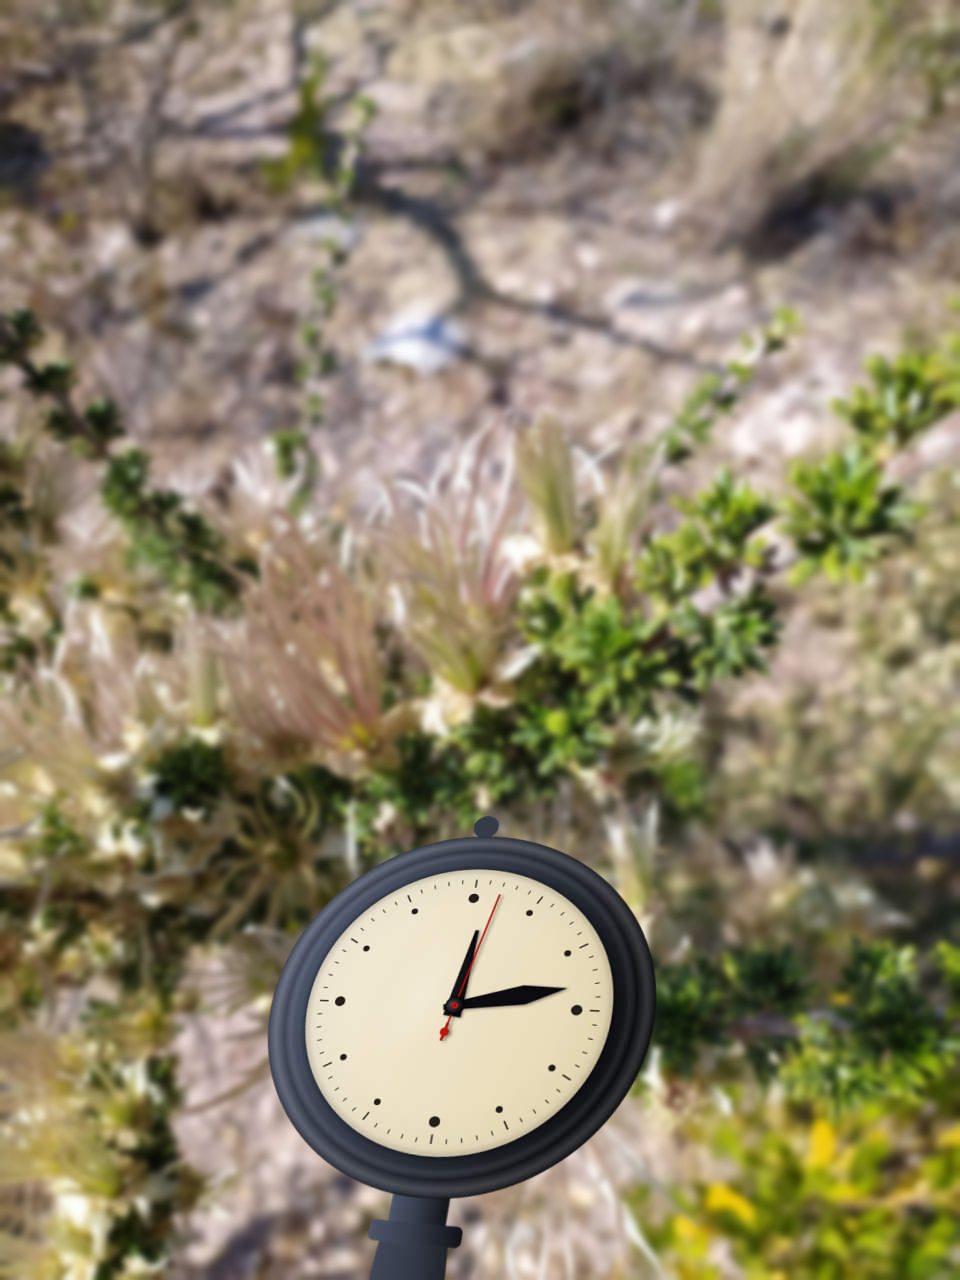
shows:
12,13,02
